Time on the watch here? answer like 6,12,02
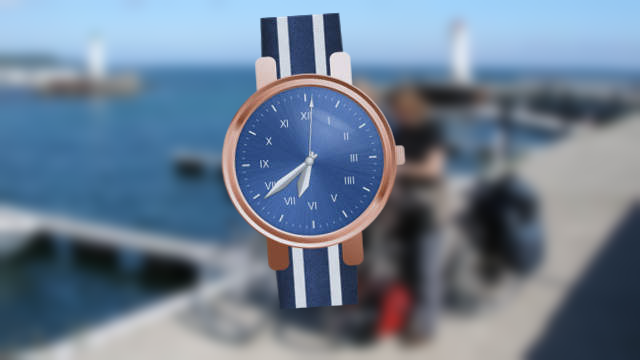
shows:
6,39,01
